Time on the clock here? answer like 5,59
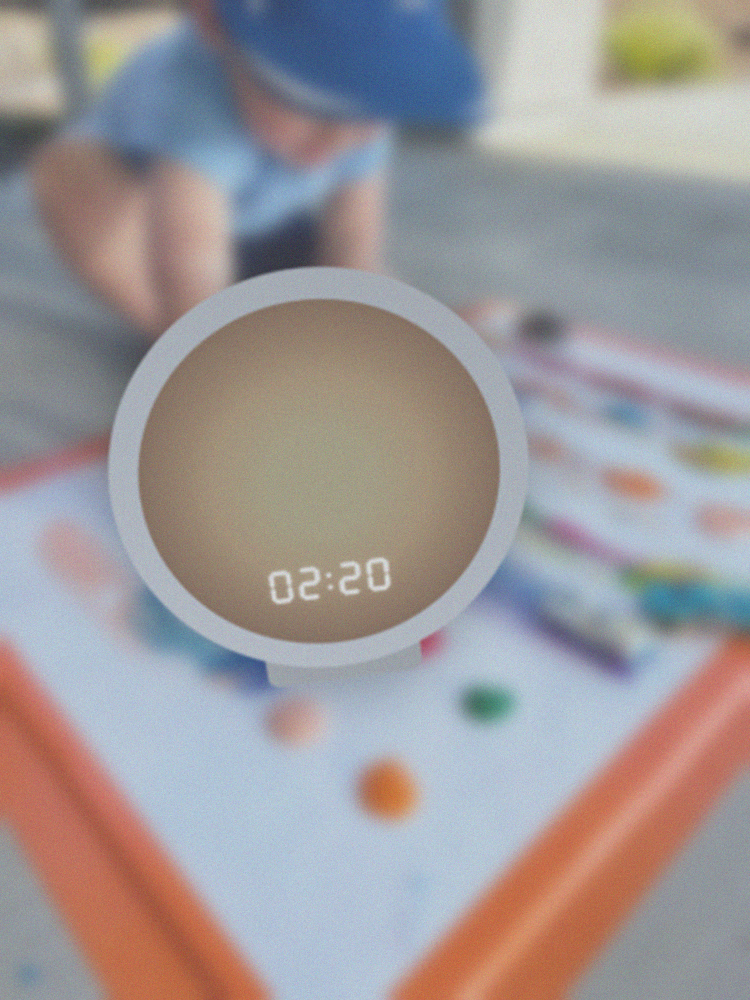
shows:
2,20
